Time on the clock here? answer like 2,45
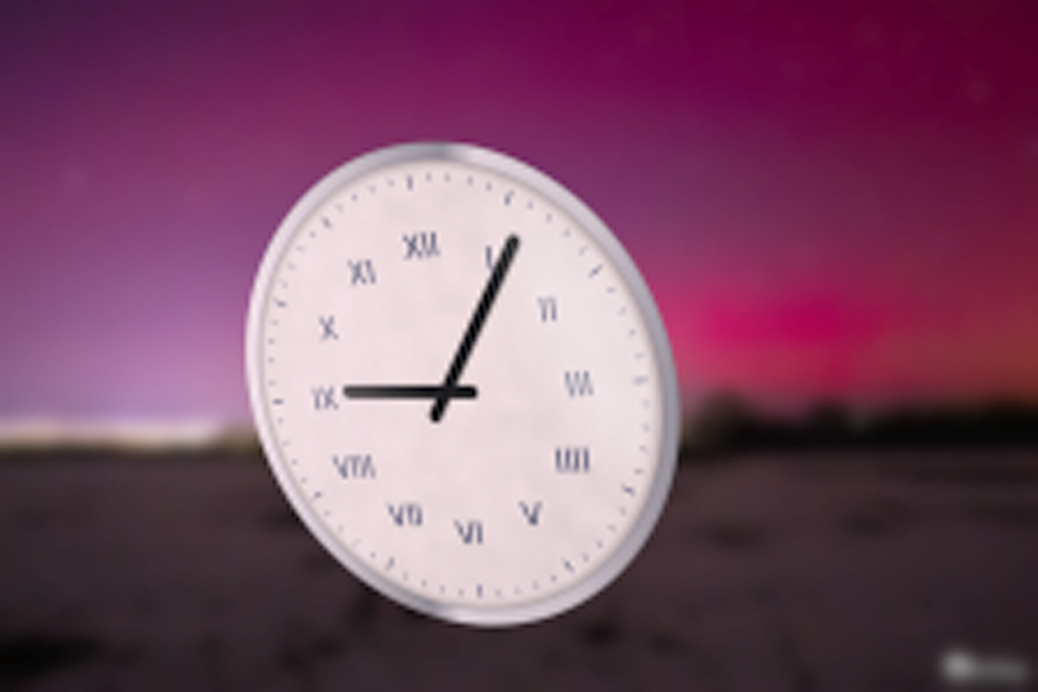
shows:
9,06
